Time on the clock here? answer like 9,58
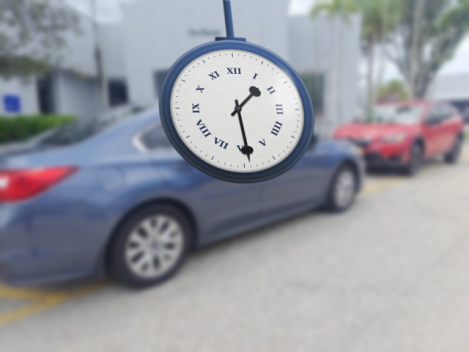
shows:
1,29
